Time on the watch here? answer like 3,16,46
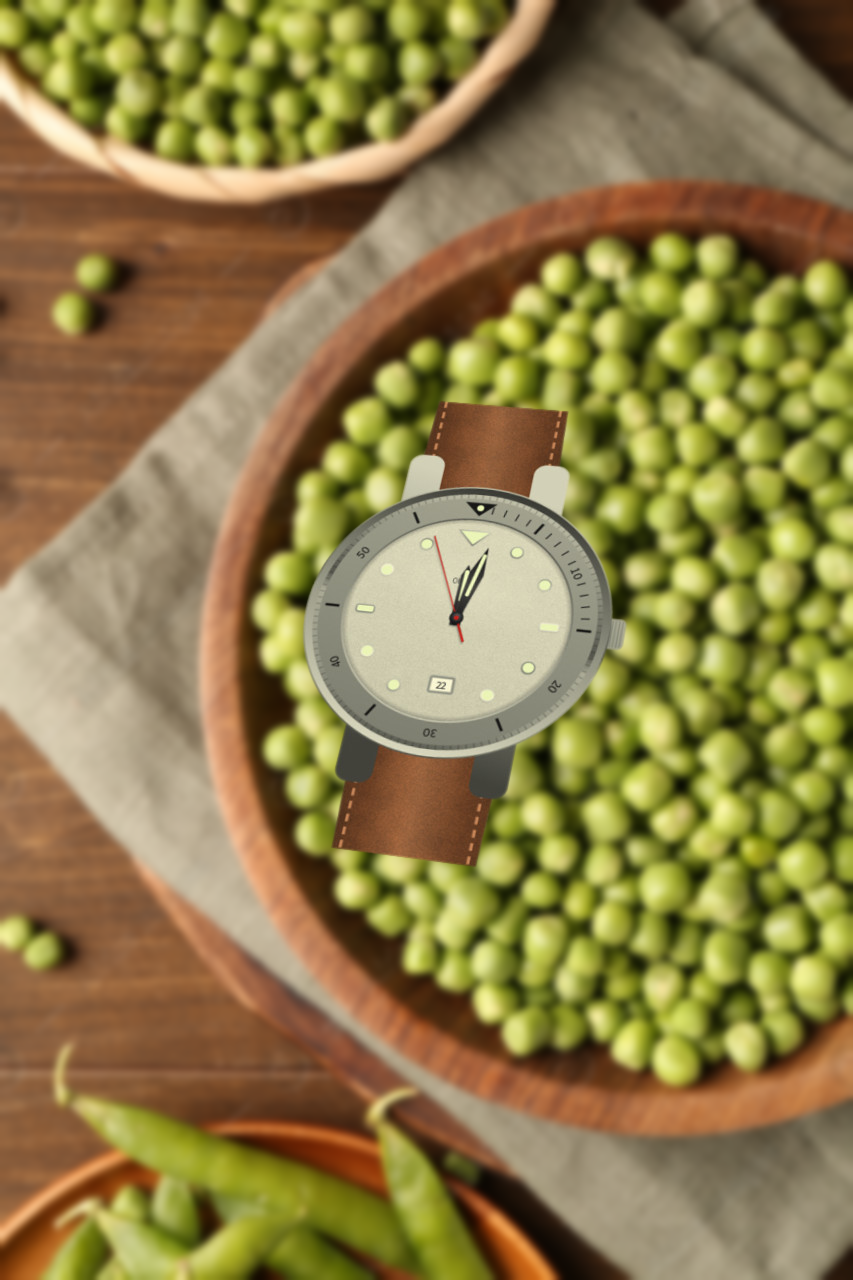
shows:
12,01,56
